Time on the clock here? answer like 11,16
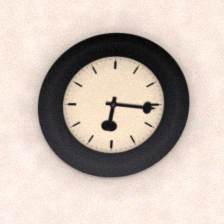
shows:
6,16
